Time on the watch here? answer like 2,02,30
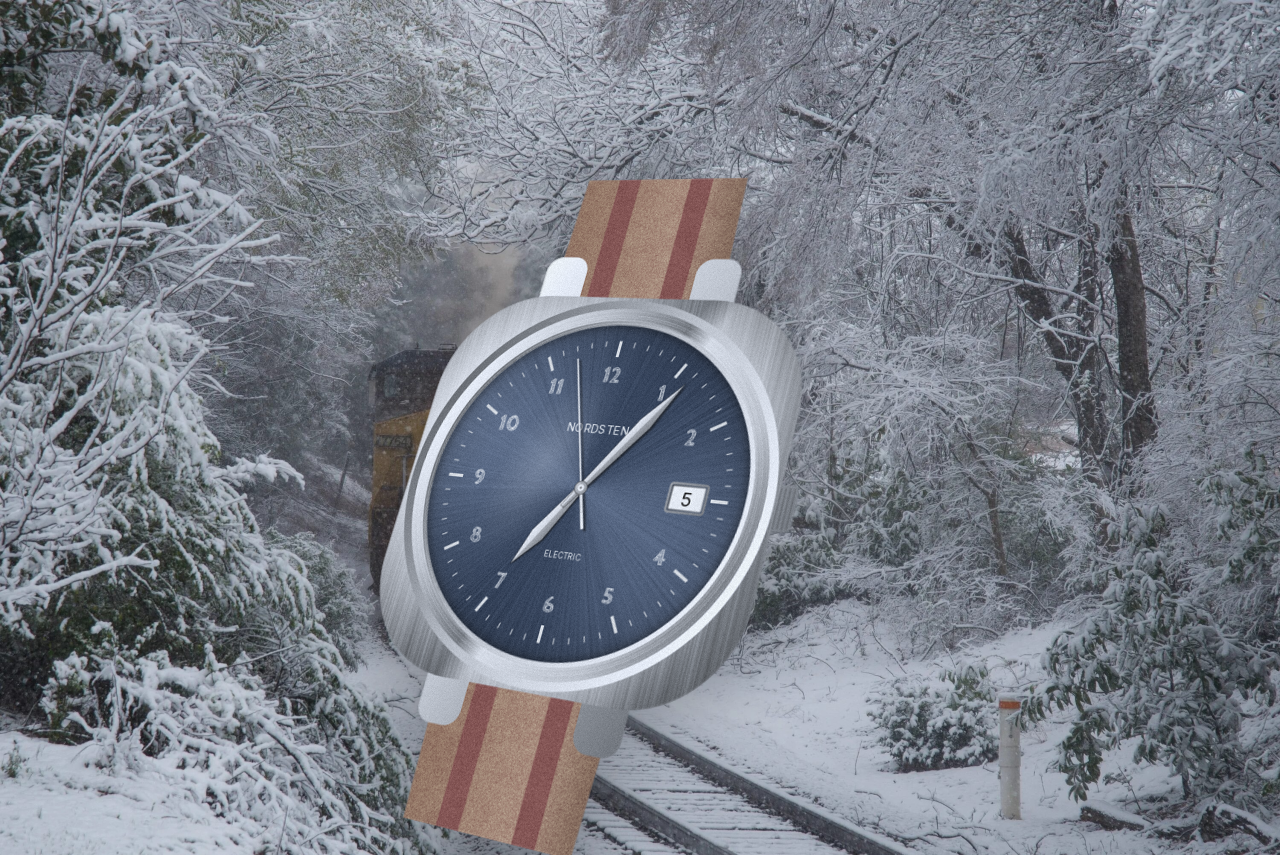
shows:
7,05,57
